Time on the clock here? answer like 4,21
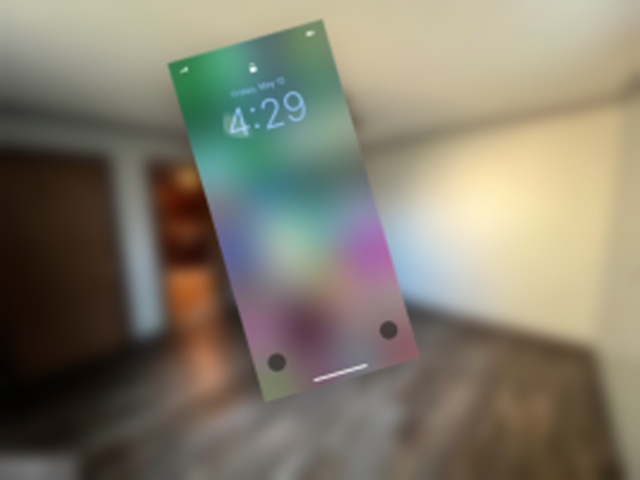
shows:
4,29
